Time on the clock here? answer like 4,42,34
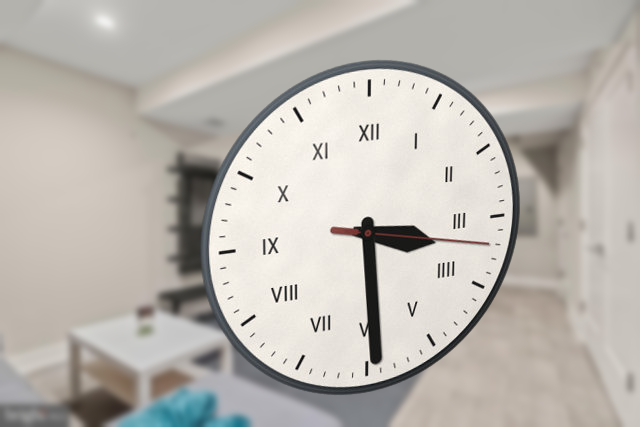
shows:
3,29,17
